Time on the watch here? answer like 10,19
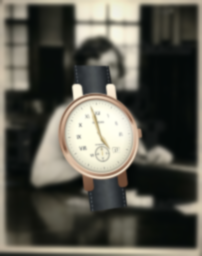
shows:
4,58
